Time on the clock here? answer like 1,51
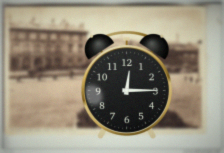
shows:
12,15
